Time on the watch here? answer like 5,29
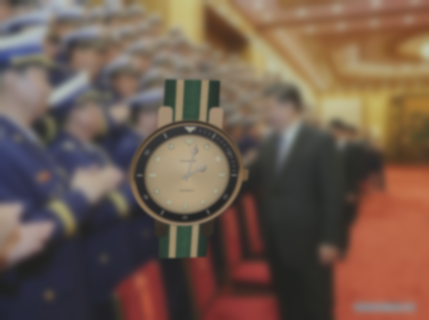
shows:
2,02
